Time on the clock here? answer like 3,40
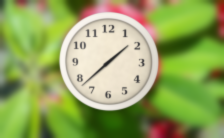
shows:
1,38
